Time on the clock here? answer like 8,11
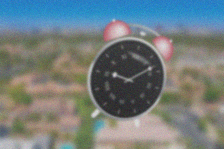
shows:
9,08
